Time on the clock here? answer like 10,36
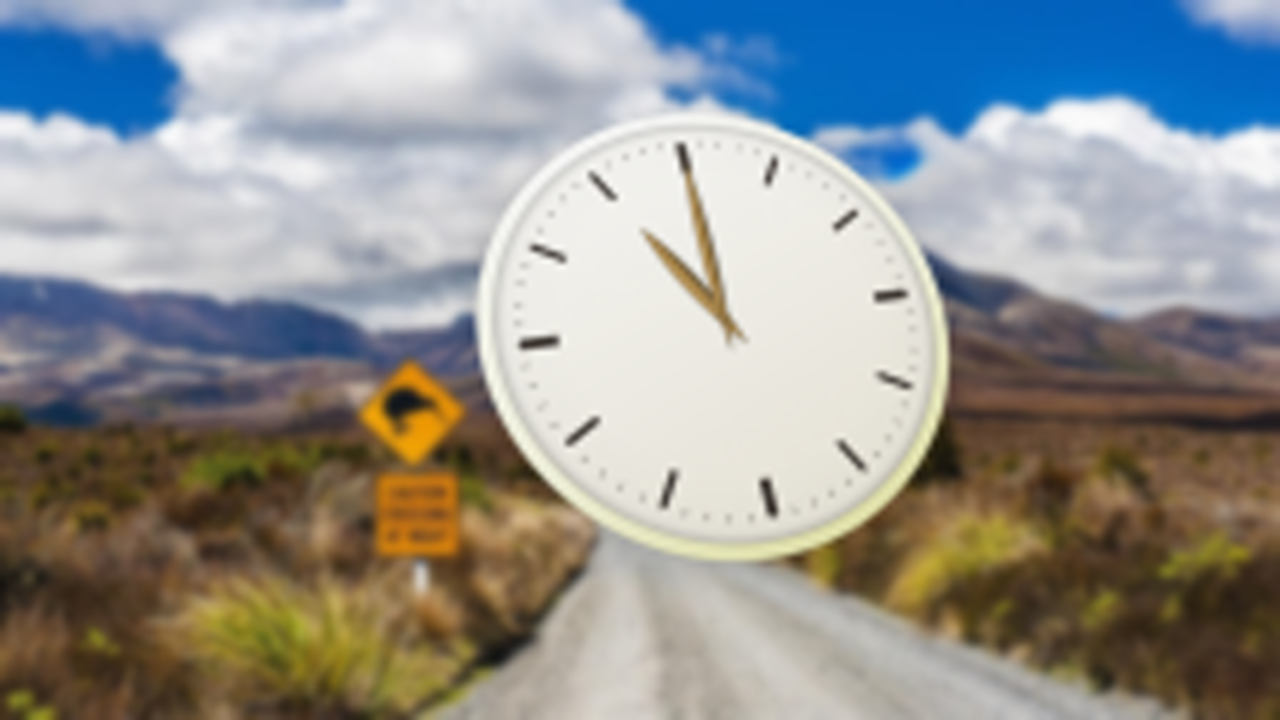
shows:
11,00
